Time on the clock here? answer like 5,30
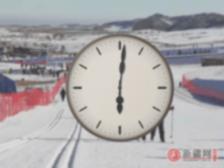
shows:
6,01
